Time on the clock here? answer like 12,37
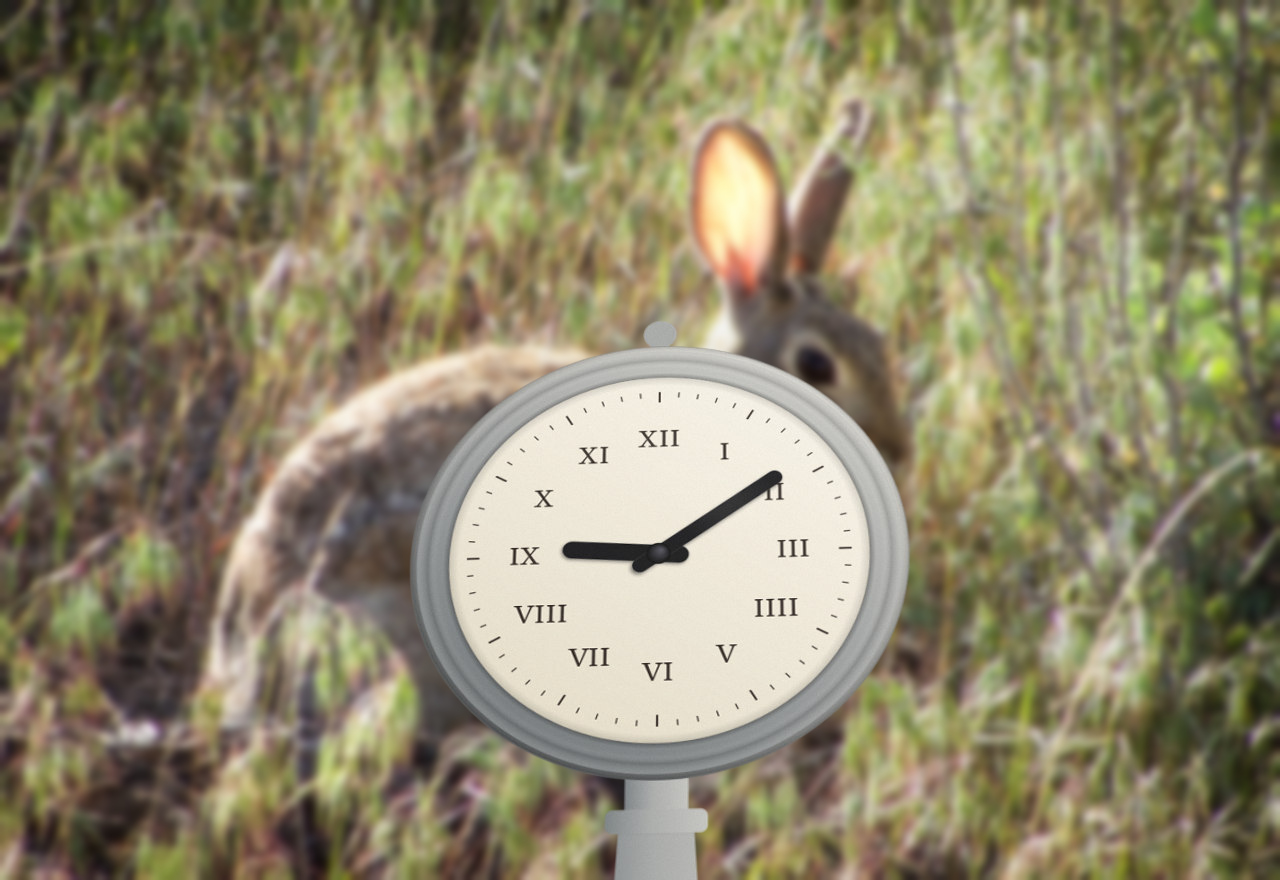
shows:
9,09
